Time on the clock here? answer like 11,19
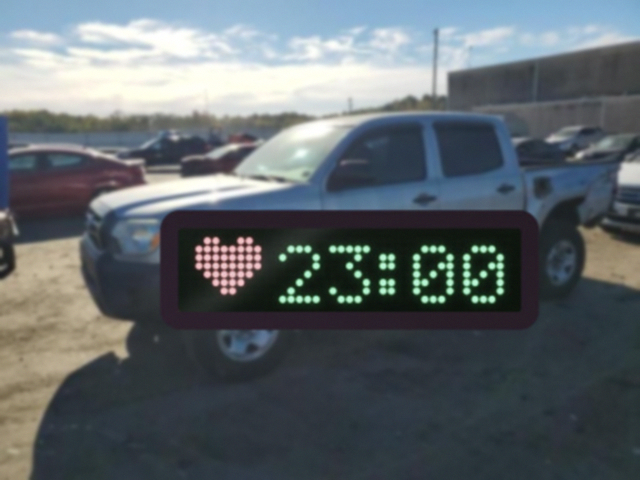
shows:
23,00
